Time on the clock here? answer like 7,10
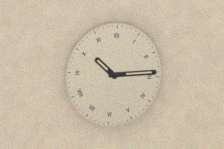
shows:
10,14
